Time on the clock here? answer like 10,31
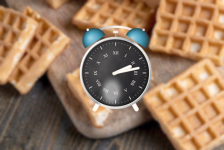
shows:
2,13
